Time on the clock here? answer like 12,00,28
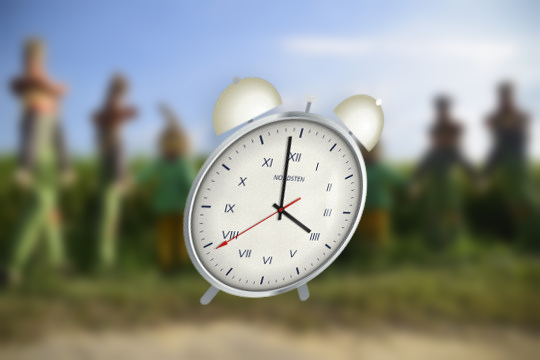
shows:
3,58,39
